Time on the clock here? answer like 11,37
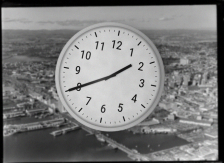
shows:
1,40
